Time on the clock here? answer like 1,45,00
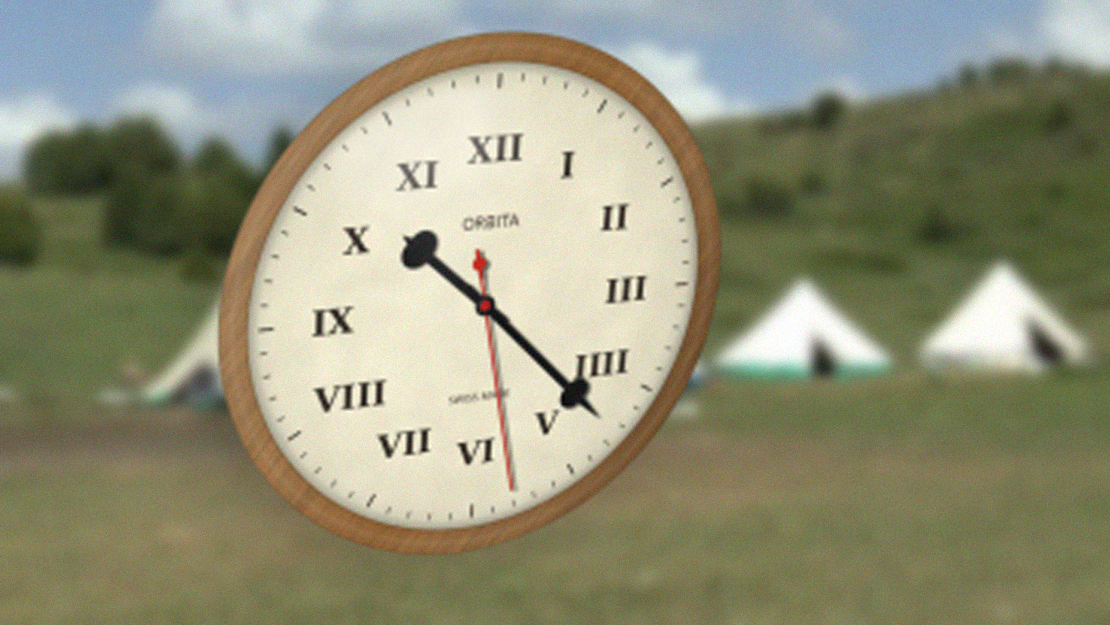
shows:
10,22,28
